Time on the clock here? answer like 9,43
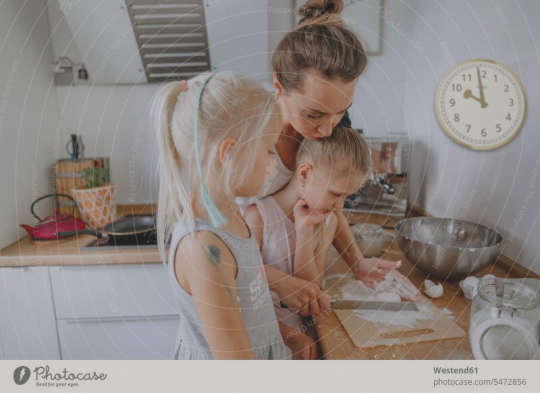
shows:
9,59
